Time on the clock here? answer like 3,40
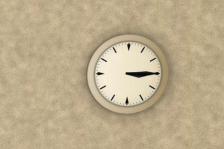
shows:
3,15
